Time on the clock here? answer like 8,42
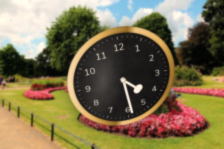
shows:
4,29
